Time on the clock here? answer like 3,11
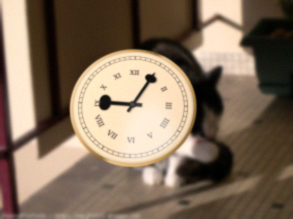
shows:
9,05
